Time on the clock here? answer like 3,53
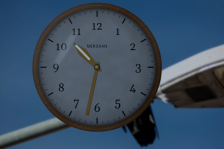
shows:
10,32
